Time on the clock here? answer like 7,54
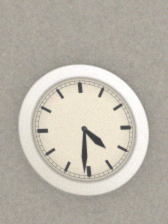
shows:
4,31
